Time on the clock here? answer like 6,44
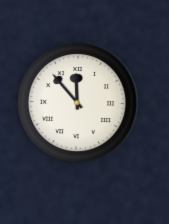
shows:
11,53
